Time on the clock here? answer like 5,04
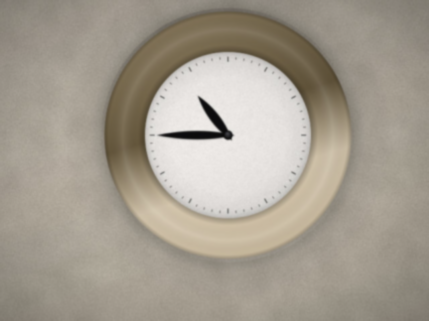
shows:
10,45
